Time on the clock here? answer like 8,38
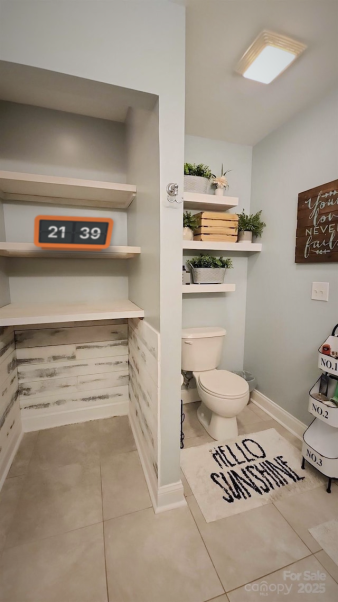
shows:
21,39
